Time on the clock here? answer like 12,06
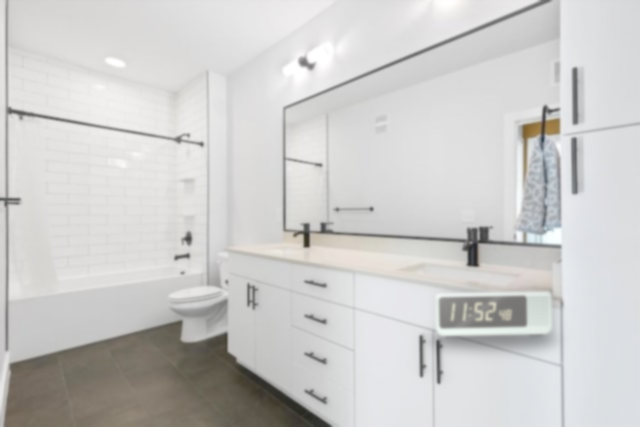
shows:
11,52
